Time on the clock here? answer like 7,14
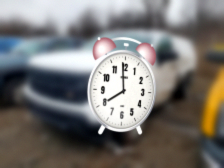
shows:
7,59
